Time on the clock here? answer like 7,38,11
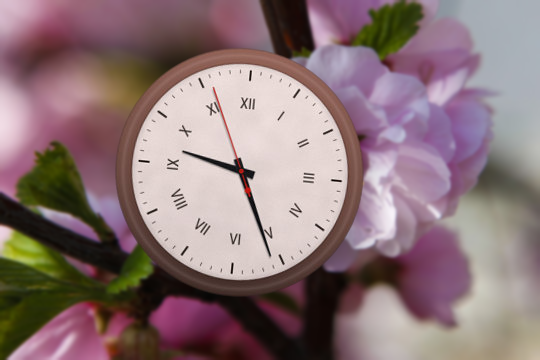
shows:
9,25,56
